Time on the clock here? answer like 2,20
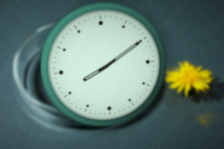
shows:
8,10
